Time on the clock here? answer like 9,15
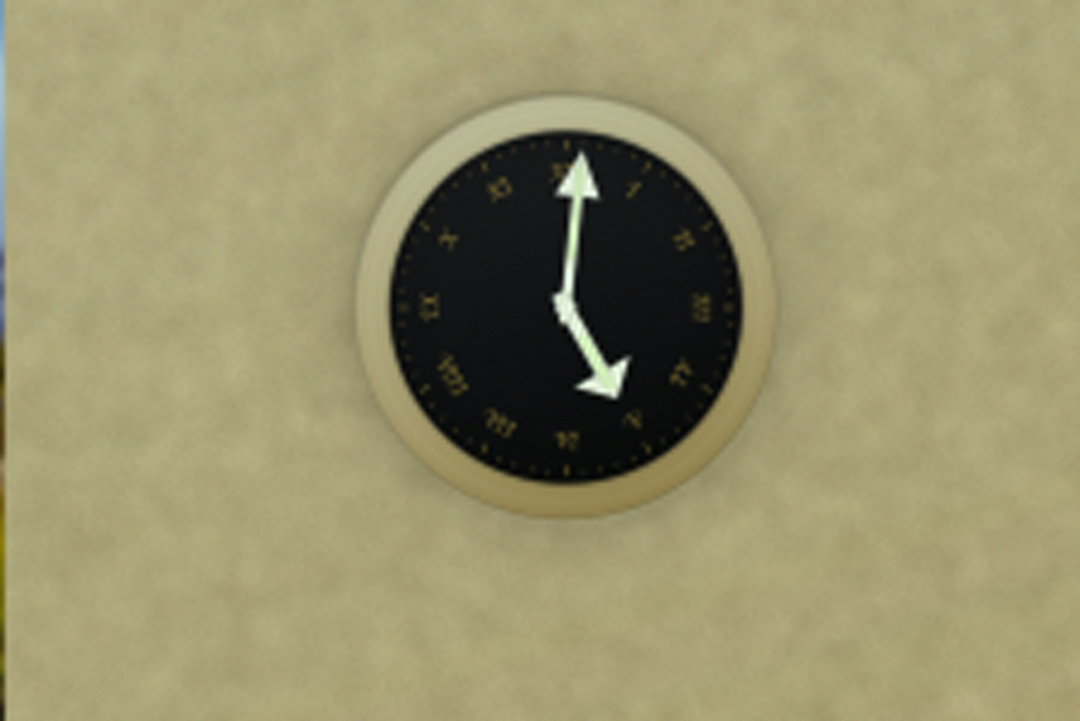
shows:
5,01
